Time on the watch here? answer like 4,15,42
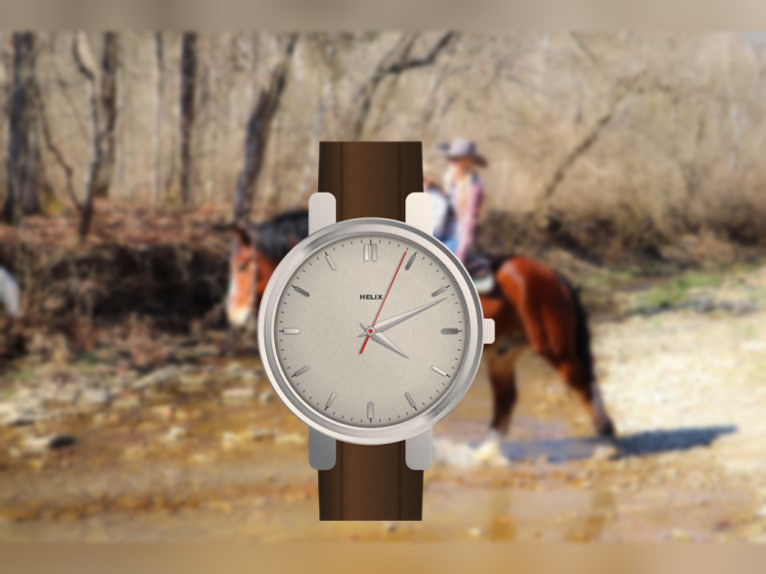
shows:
4,11,04
